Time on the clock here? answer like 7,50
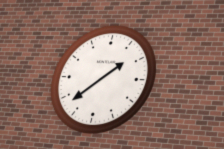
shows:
1,38
